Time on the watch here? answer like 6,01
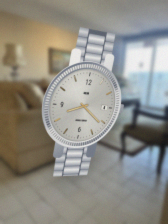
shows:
8,21
